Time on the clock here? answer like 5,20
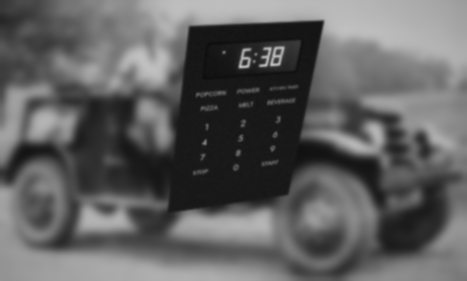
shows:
6,38
